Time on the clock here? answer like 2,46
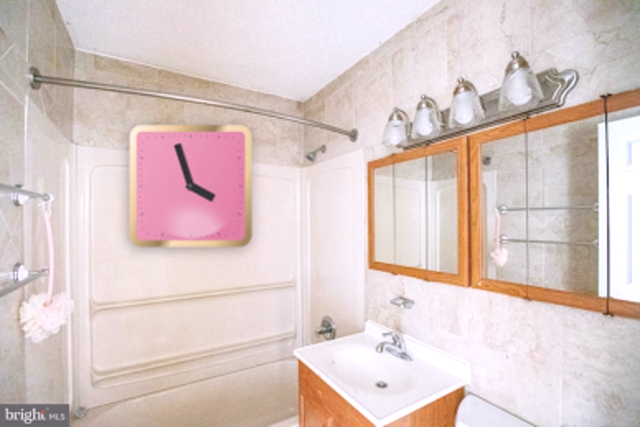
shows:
3,57
